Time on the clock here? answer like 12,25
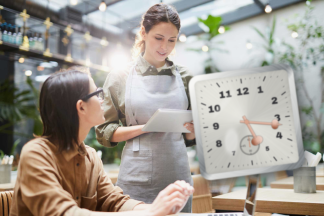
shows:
5,17
